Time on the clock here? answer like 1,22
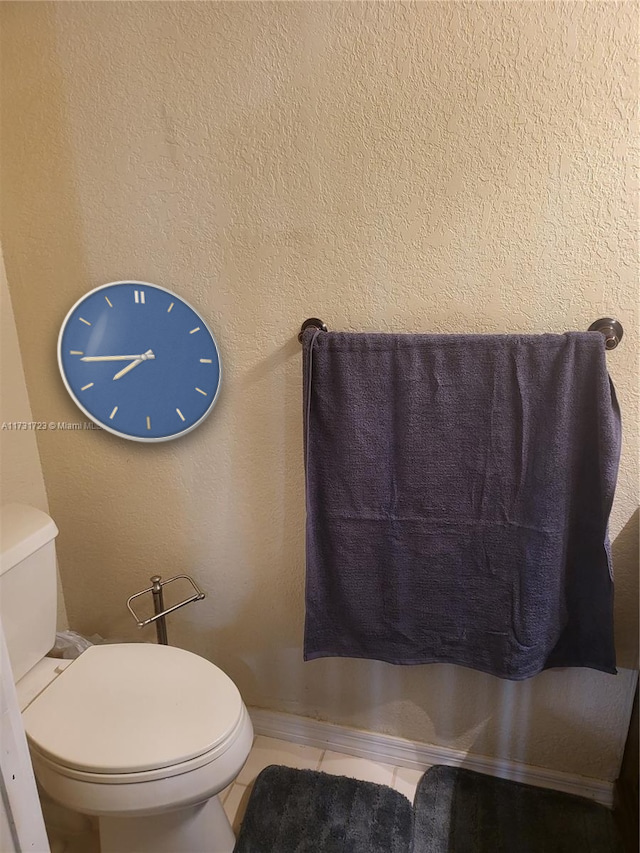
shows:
7,44
